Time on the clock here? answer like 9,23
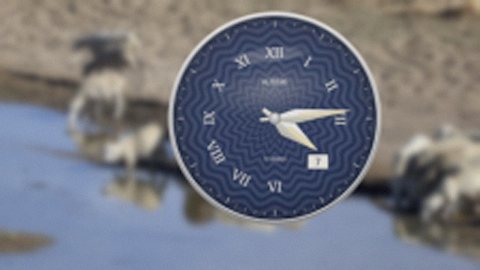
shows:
4,14
